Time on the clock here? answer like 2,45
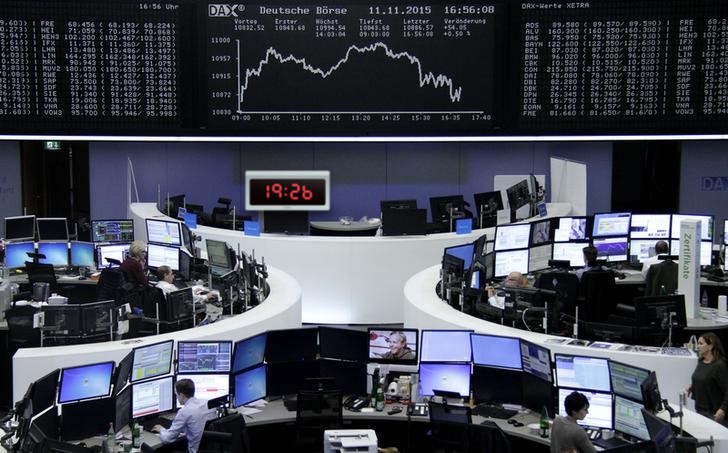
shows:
19,26
